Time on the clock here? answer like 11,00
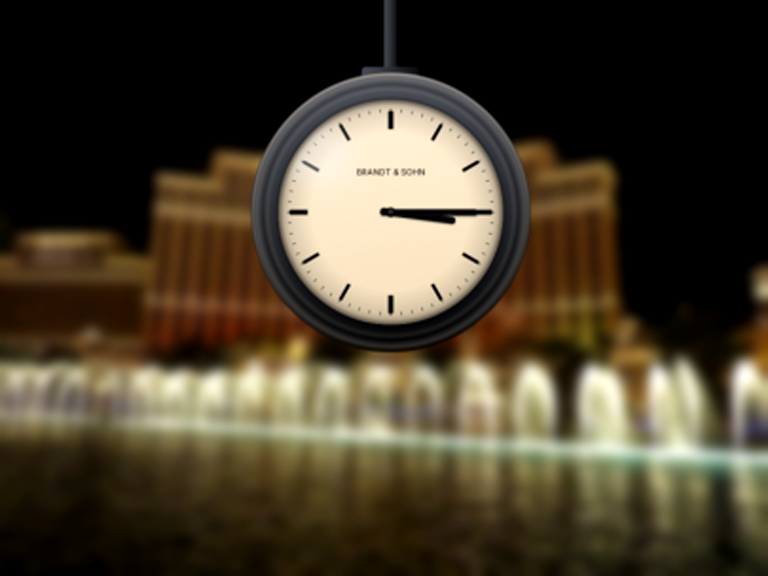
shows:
3,15
